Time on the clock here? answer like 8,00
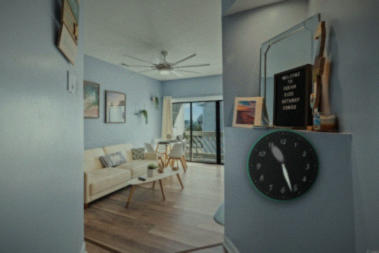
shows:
5,27
